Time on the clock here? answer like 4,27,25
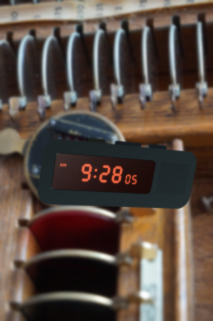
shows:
9,28,05
